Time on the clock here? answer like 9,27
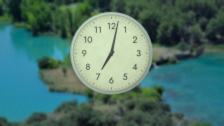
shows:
7,02
